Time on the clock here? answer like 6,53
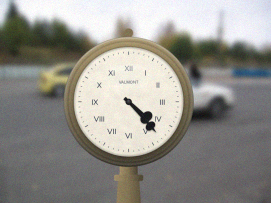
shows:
4,23
